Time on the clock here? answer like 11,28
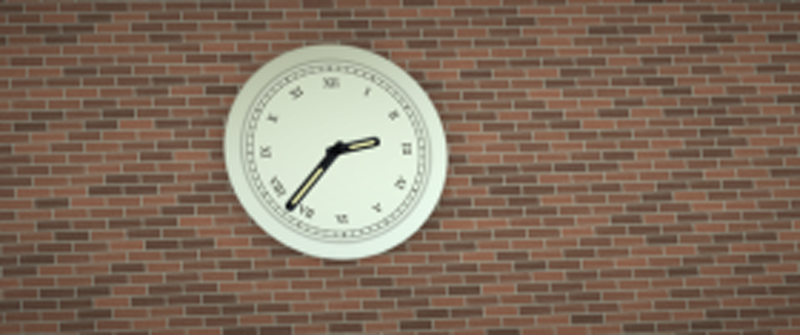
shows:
2,37
